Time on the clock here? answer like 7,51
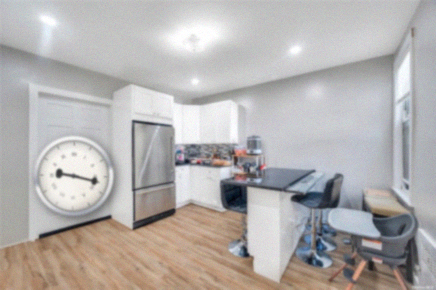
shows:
9,17
